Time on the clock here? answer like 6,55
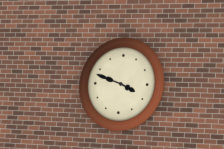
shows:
3,48
